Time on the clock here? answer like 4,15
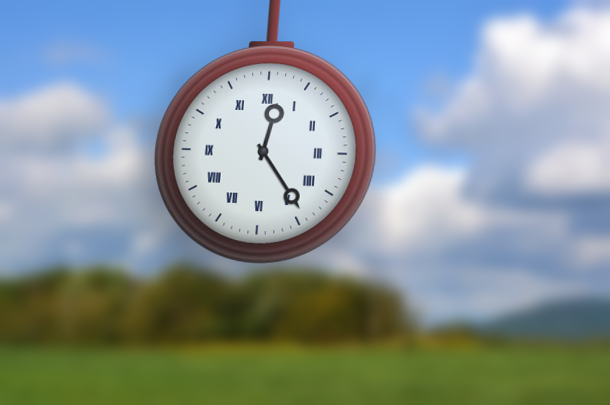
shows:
12,24
